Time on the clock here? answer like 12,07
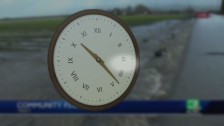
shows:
10,23
